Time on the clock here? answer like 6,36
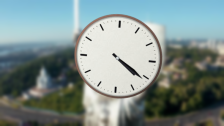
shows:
4,21
